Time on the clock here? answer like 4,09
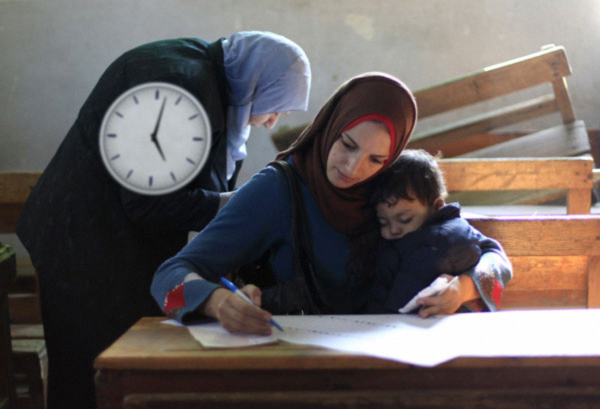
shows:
5,02
